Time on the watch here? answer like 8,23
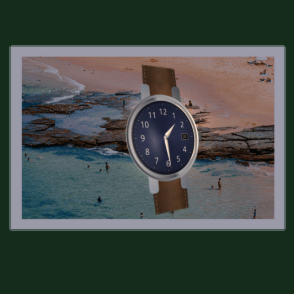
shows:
1,29
